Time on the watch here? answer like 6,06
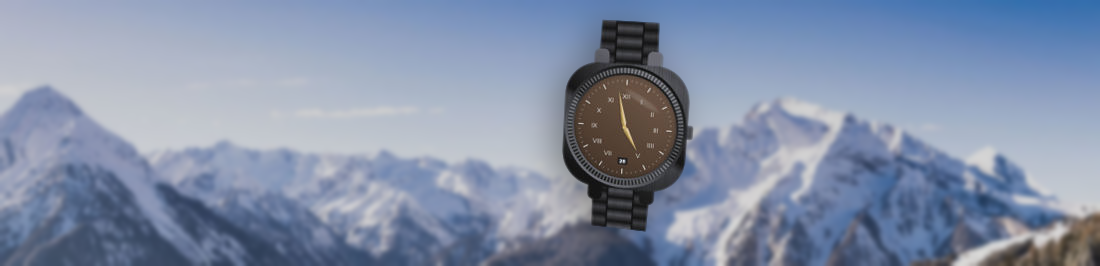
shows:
4,58
